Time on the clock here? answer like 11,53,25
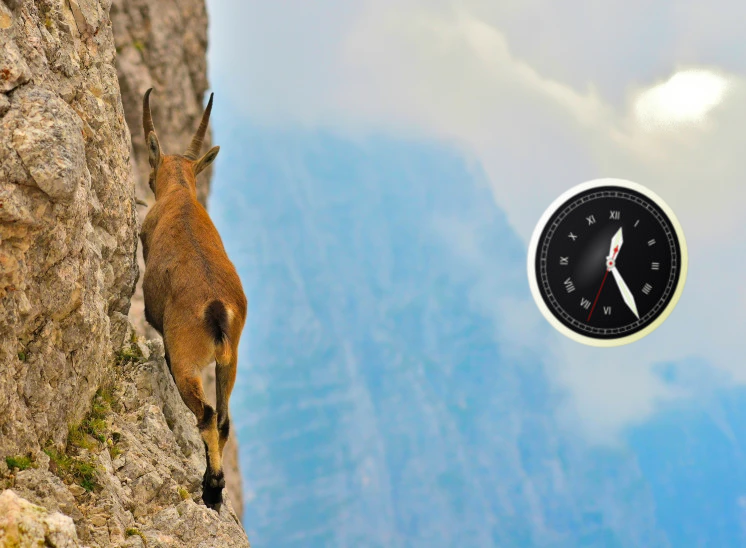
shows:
12,24,33
